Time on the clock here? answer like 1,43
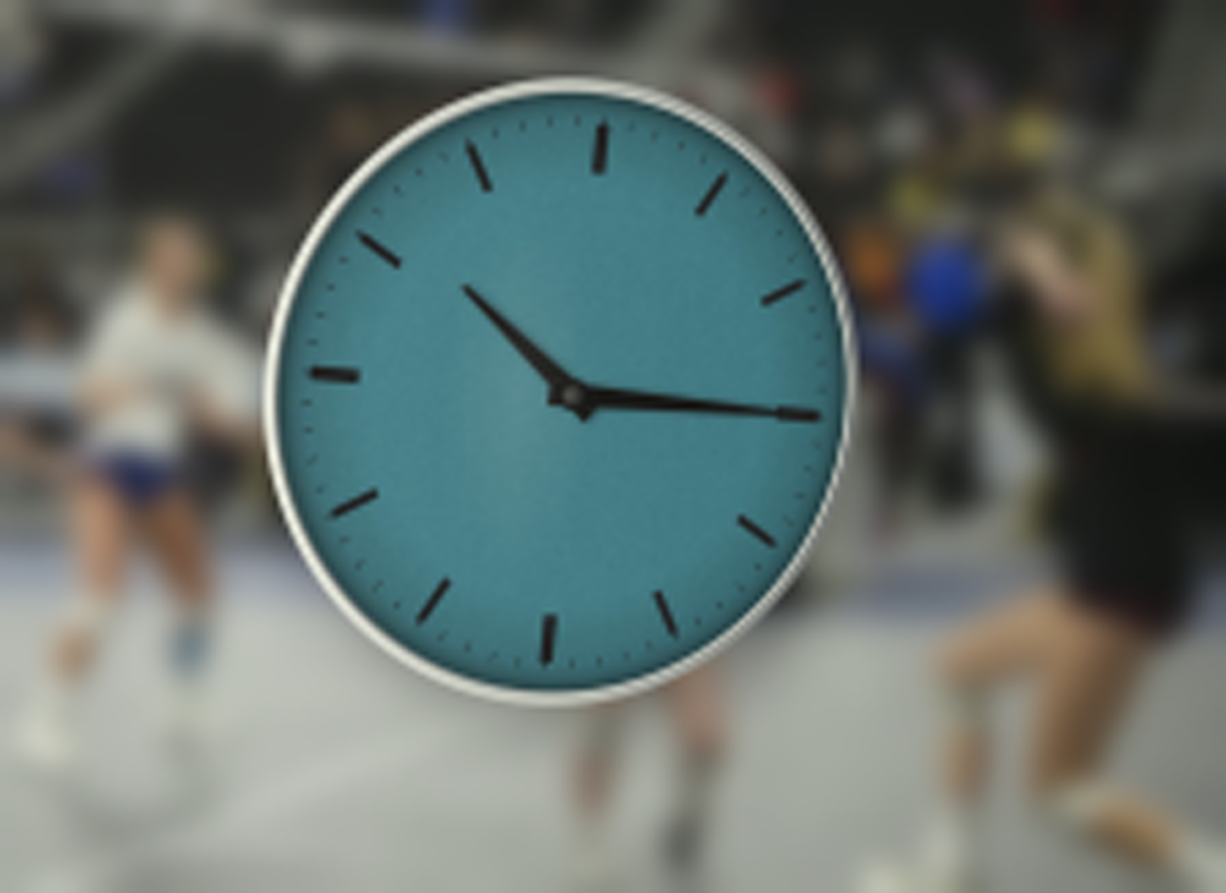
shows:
10,15
